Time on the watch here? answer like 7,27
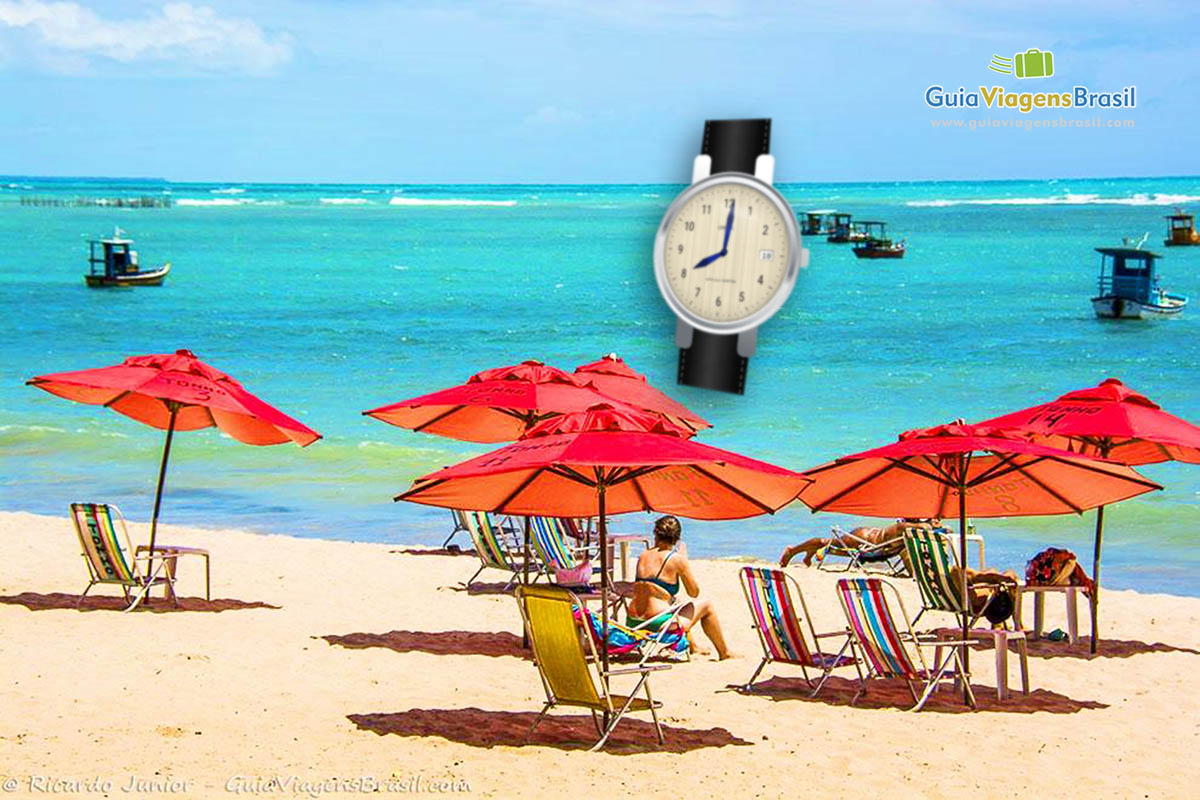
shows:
8,01
